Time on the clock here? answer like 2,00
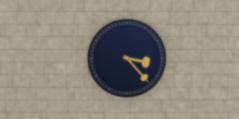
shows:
3,23
